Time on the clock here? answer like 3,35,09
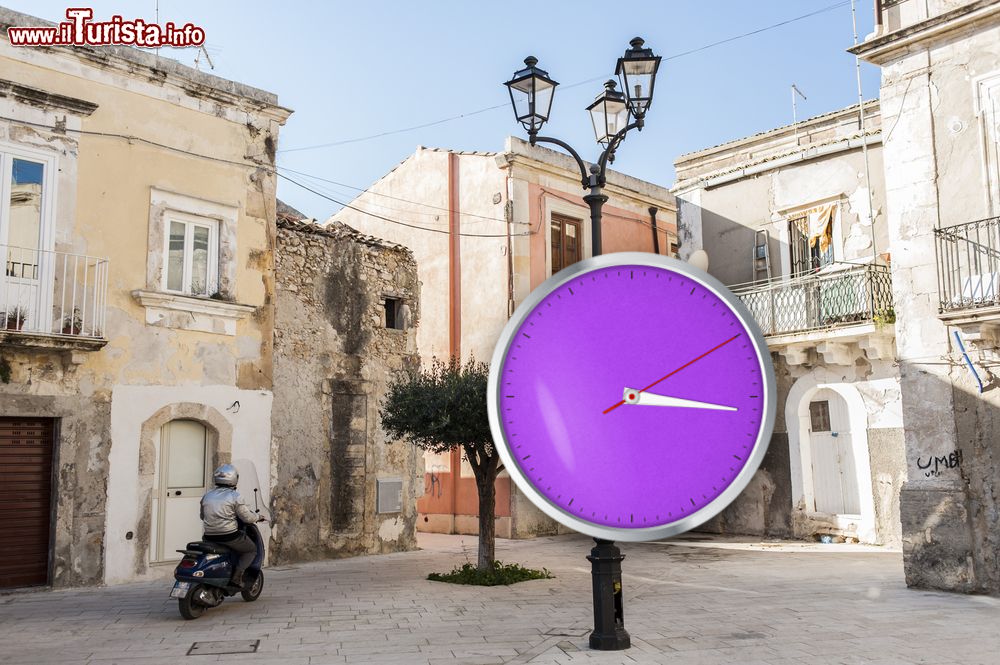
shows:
3,16,10
